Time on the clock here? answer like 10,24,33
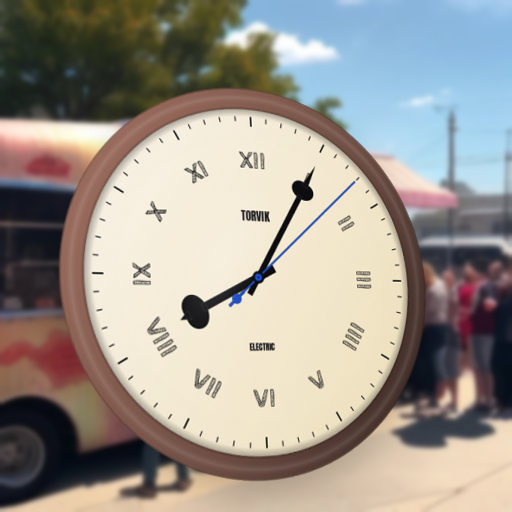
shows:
8,05,08
